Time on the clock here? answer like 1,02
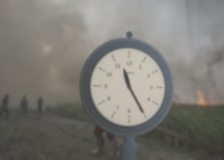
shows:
11,25
